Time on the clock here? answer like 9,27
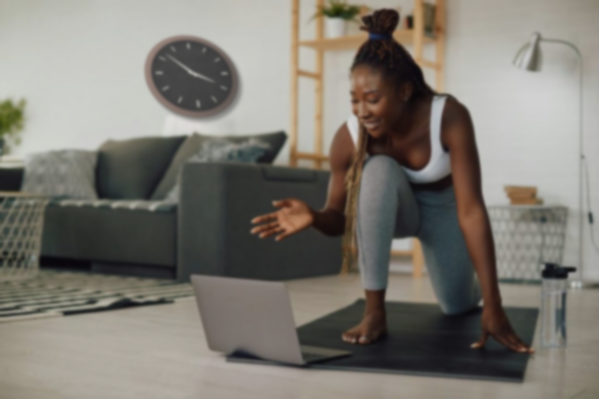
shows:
3,52
